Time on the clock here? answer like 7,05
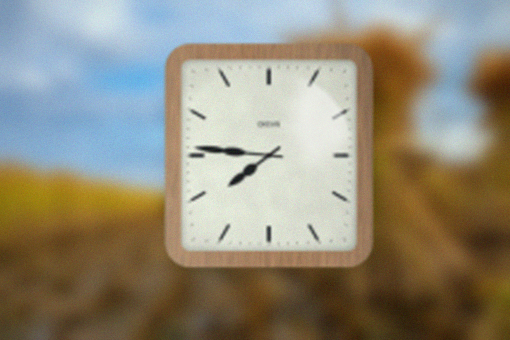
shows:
7,46
